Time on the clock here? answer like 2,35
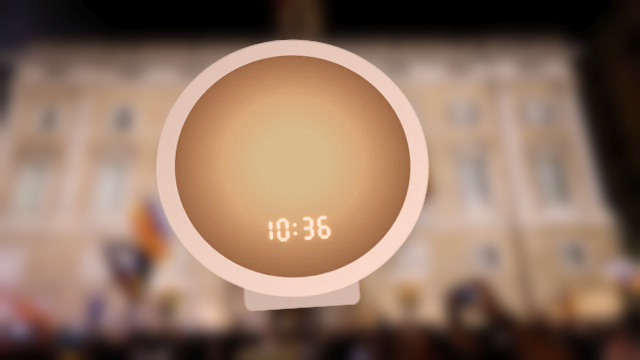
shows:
10,36
